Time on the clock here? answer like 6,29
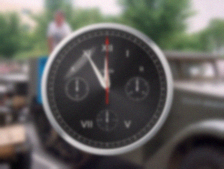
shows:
11,55
